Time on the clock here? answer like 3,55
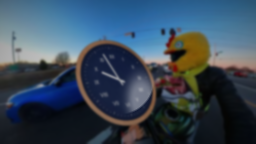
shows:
9,57
